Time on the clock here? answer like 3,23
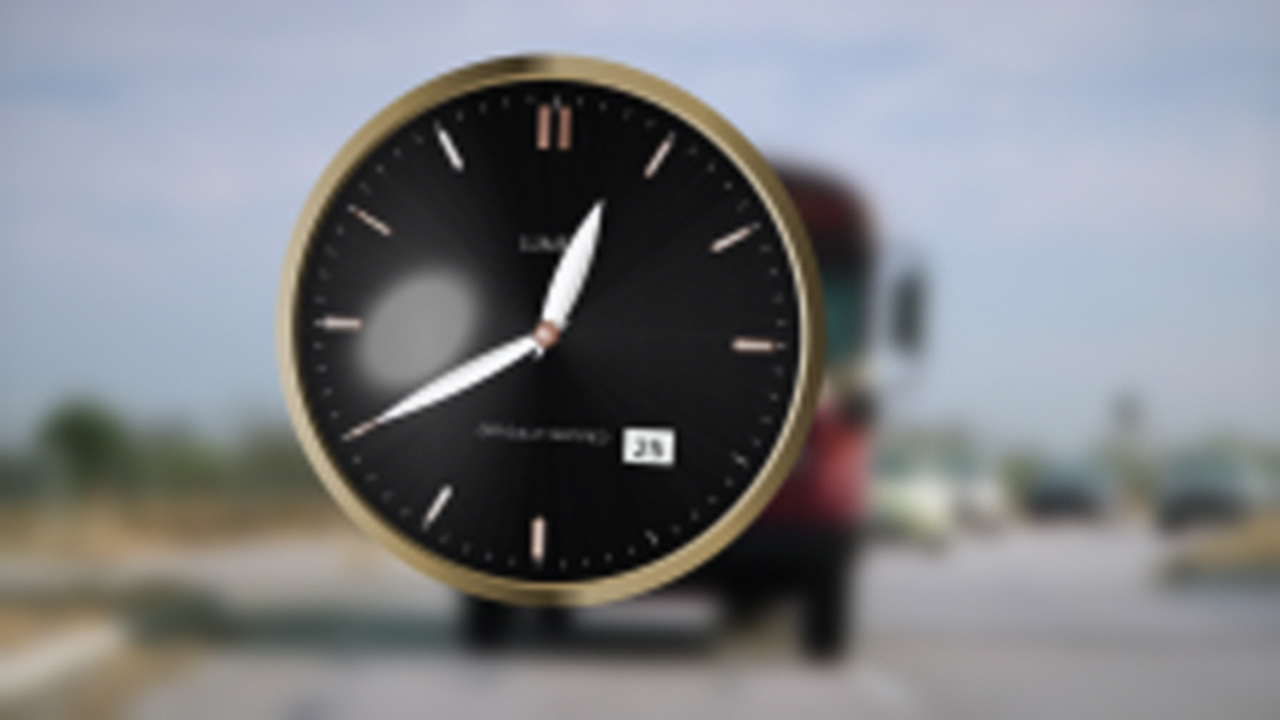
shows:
12,40
